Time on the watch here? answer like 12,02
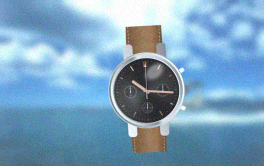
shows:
10,16
